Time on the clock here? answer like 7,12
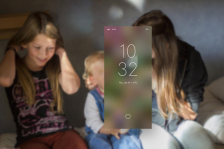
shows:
10,32
